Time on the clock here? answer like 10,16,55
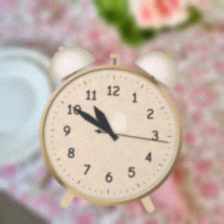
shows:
10,50,16
